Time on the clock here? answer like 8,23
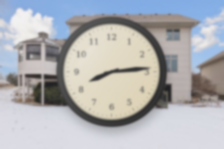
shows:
8,14
